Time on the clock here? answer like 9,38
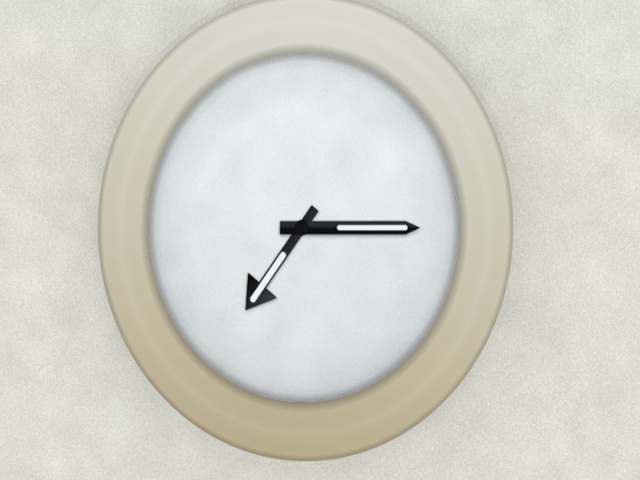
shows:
7,15
